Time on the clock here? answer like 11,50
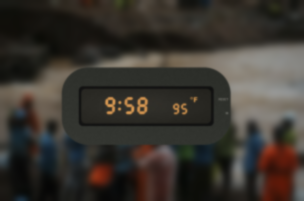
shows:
9,58
